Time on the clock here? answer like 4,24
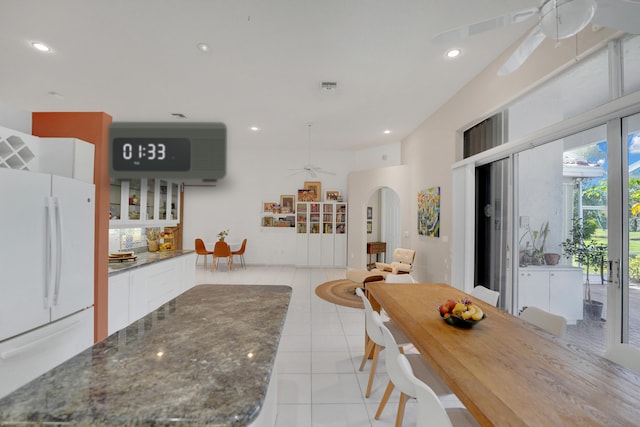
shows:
1,33
